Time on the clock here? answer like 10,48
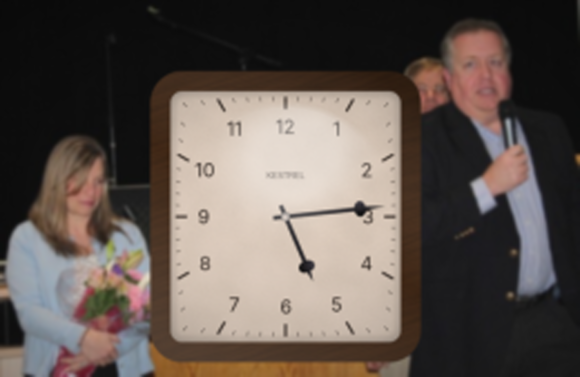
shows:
5,14
